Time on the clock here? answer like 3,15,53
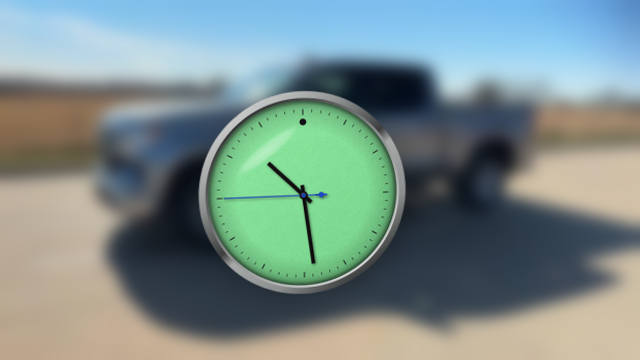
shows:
10,28,45
